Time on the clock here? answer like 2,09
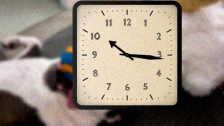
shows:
10,16
